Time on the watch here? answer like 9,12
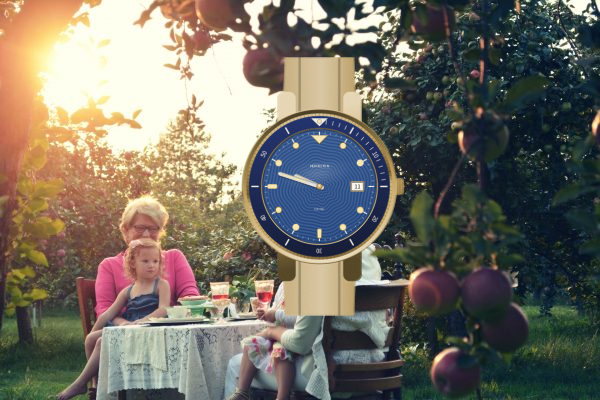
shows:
9,48
